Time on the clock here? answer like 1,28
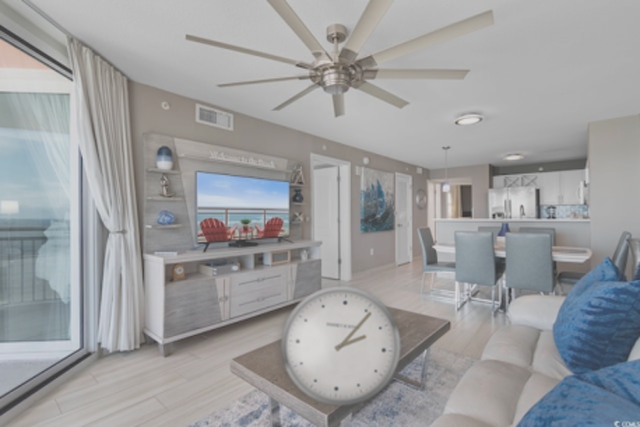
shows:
2,06
